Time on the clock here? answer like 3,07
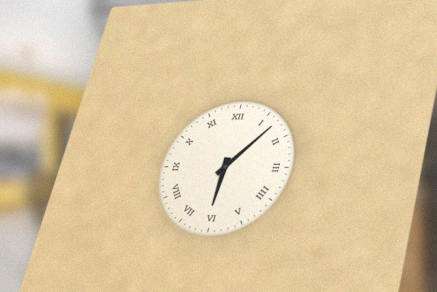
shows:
6,07
